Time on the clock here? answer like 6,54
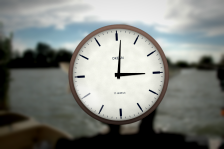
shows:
3,01
